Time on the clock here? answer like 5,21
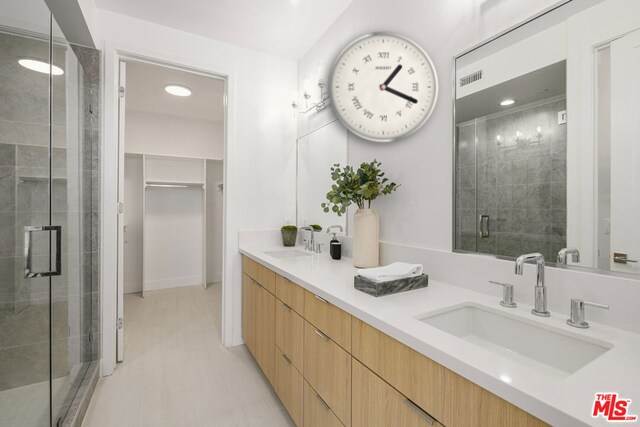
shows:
1,19
